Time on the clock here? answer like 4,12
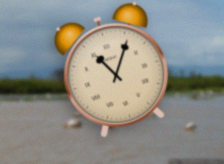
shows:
11,06
